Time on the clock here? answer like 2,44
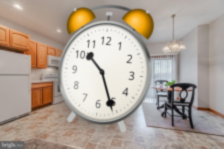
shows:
10,26
